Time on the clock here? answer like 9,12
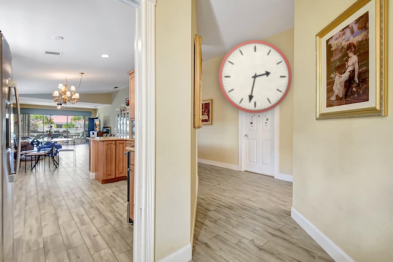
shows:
2,32
